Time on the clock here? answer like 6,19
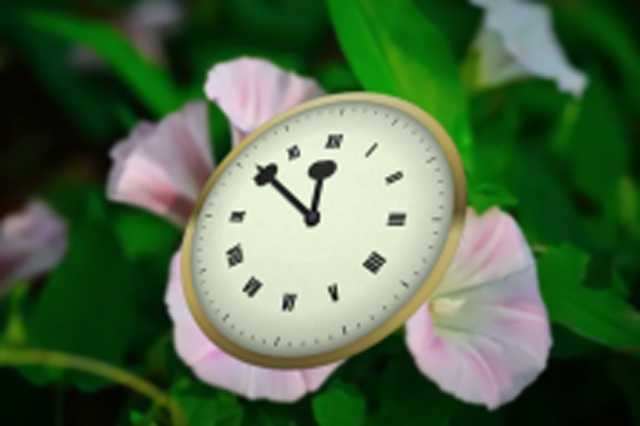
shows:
11,51
